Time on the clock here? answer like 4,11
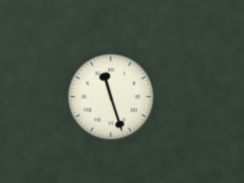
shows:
11,27
